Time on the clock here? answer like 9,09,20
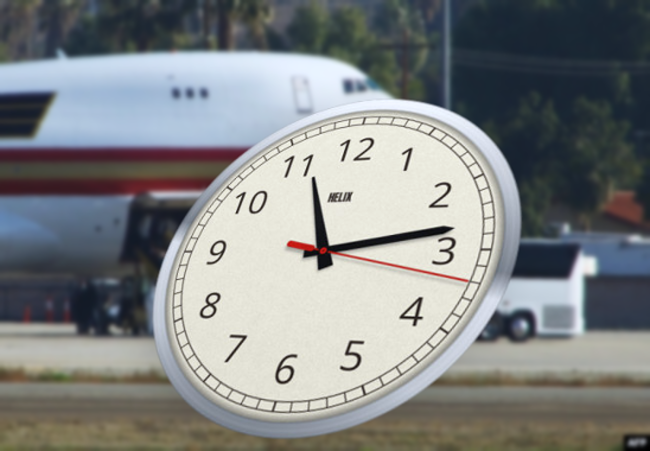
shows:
11,13,17
